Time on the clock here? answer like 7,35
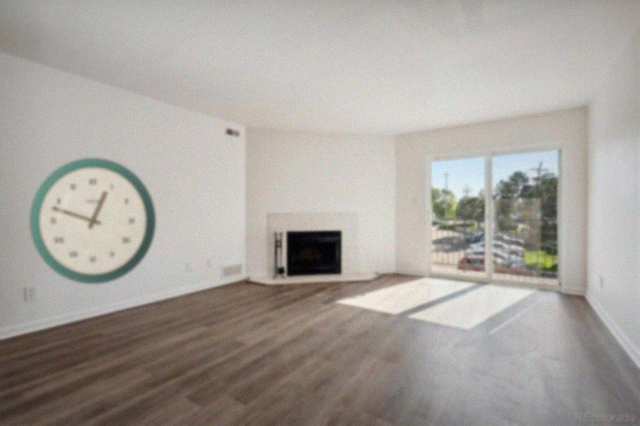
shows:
12,48
